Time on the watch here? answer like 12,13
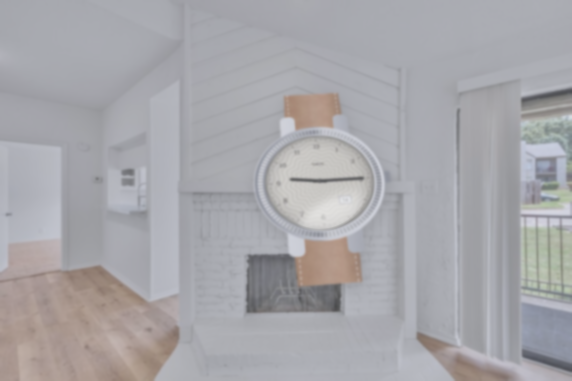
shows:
9,15
